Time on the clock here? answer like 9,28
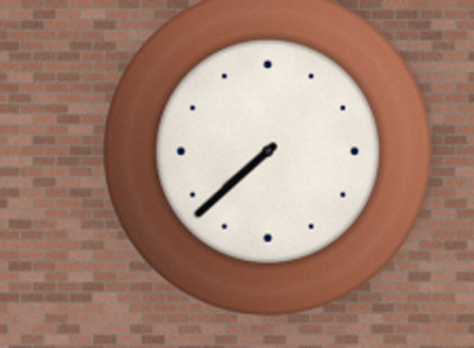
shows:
7,38
